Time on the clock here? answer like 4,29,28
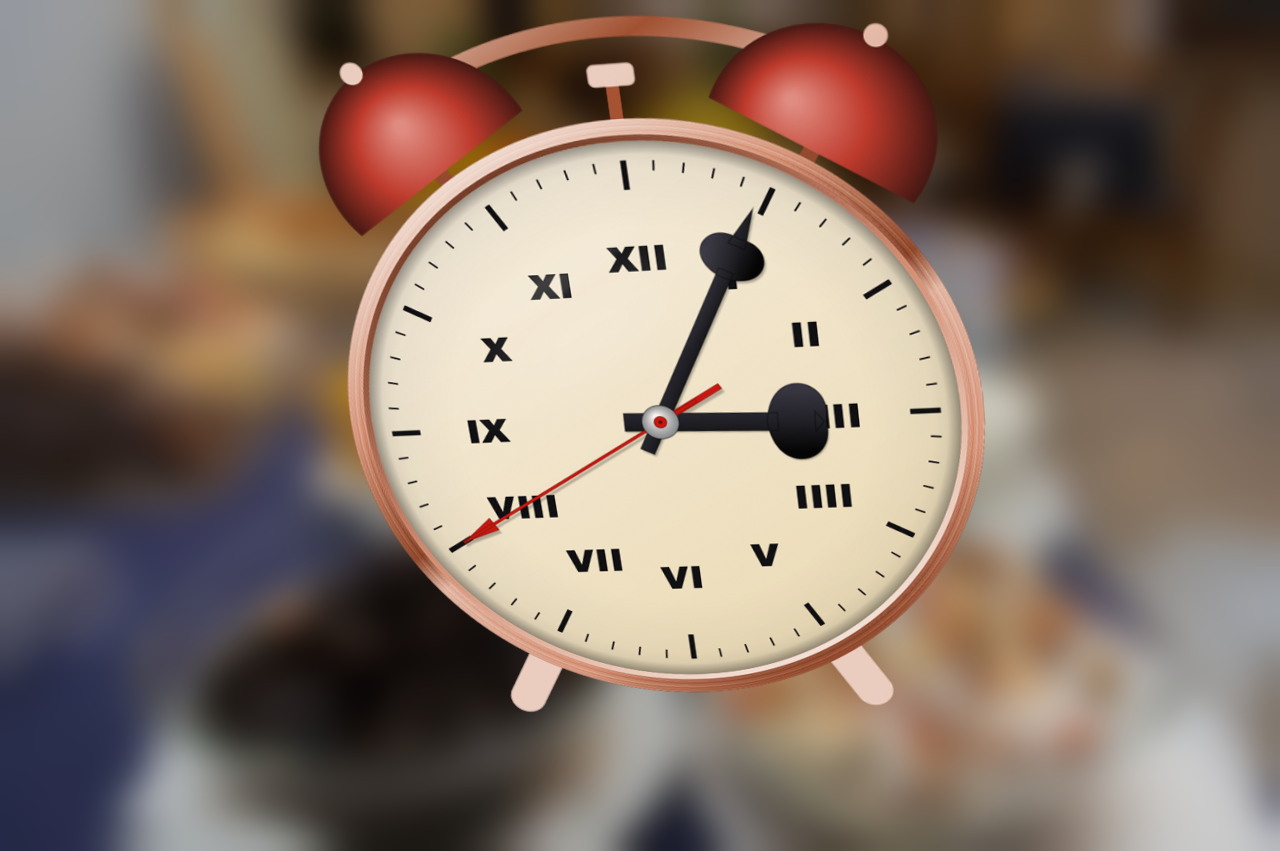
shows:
3,04,40
